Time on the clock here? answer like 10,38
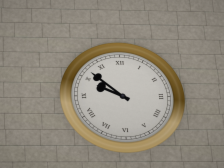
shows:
9,52
